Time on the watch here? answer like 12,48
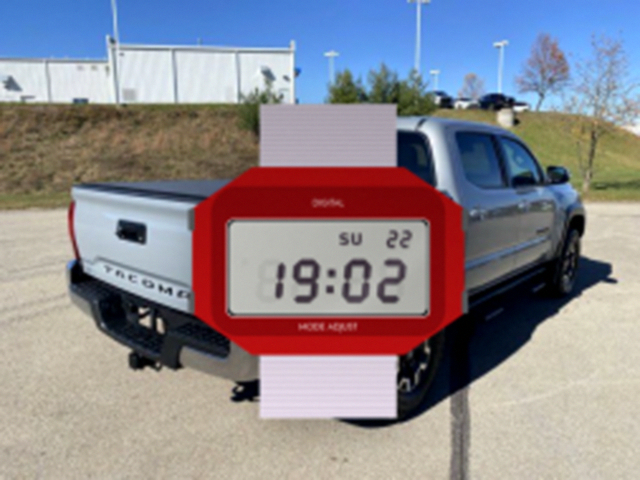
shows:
19,02
